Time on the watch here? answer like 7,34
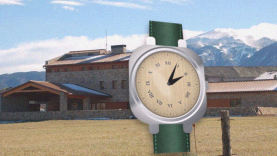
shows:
2,04
